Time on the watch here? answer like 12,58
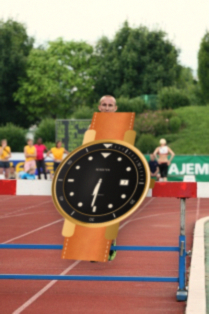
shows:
6,31
